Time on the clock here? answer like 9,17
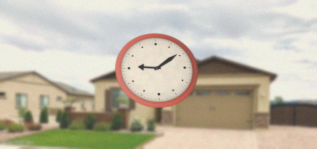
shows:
9,09
